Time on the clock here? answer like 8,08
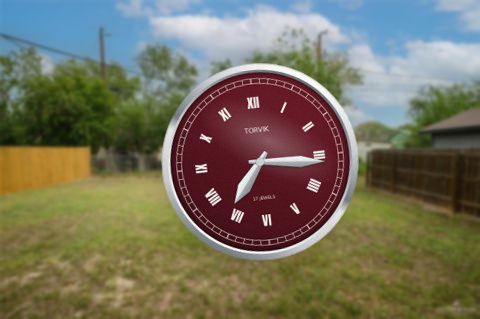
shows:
7,16
